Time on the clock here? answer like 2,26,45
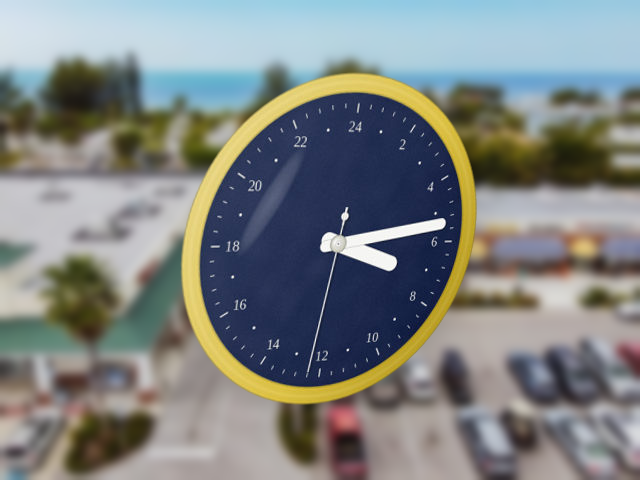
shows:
7,13,31
